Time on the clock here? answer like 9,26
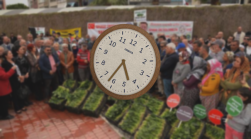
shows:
4,32
